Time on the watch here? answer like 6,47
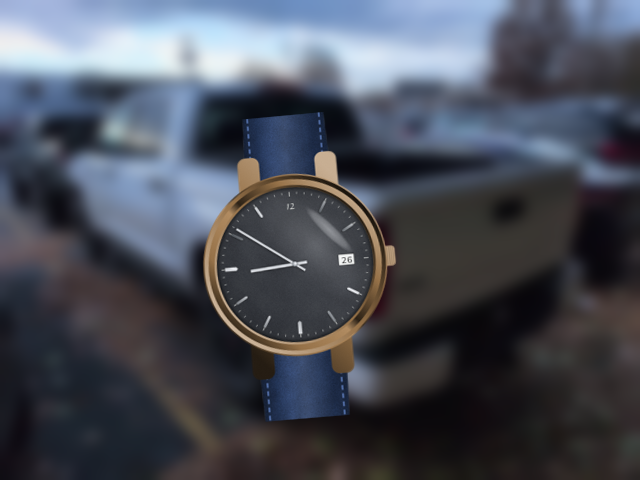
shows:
8,51
